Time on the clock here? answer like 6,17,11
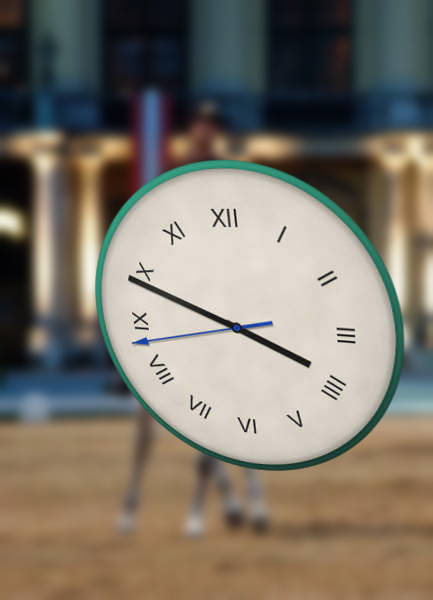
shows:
3,48,43
